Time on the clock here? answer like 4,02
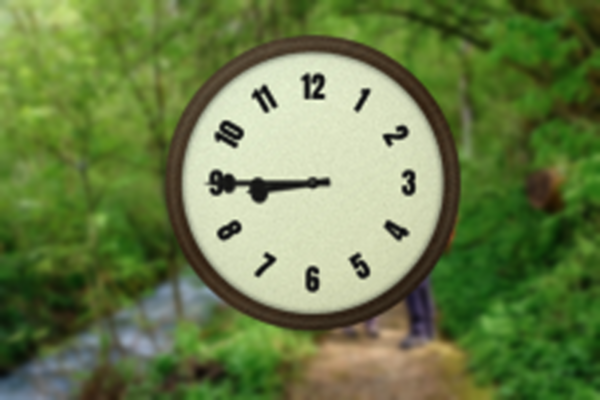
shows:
8,45
